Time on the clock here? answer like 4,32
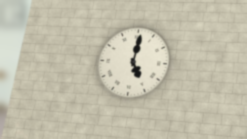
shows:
5,01
